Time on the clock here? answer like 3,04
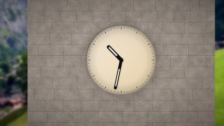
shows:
10,32
